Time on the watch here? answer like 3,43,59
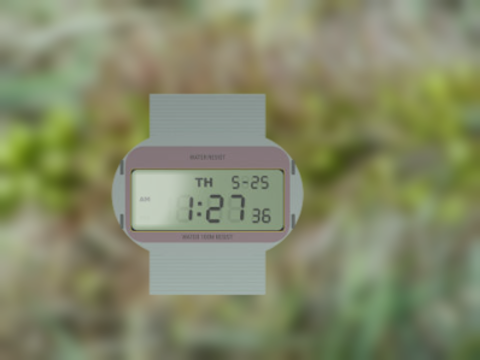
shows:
1,27,36
